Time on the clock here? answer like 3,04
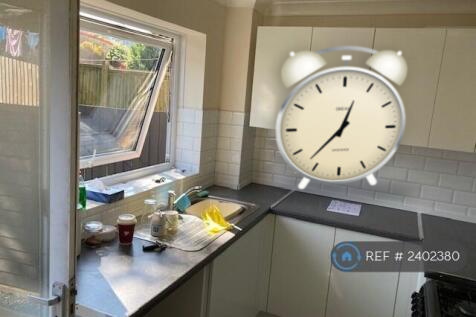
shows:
12,37
